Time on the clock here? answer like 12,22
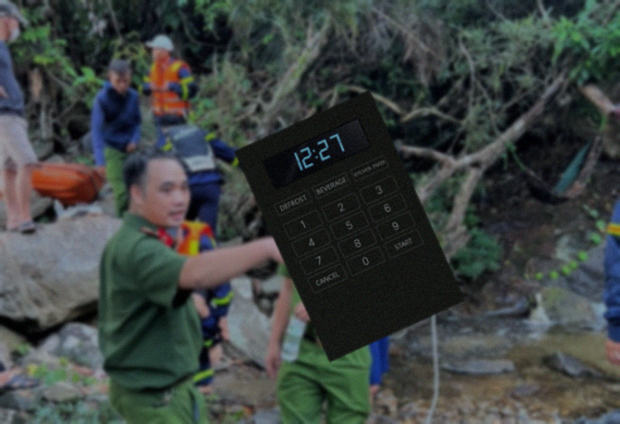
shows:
12,27
